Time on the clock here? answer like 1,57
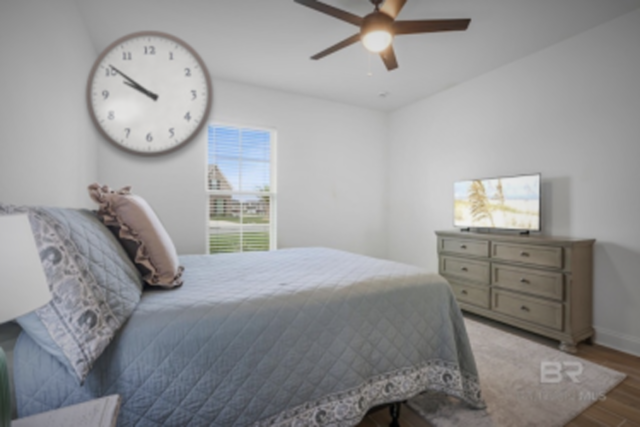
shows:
9,51
